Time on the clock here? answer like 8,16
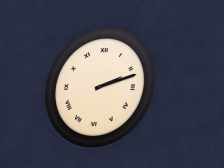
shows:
2,12
